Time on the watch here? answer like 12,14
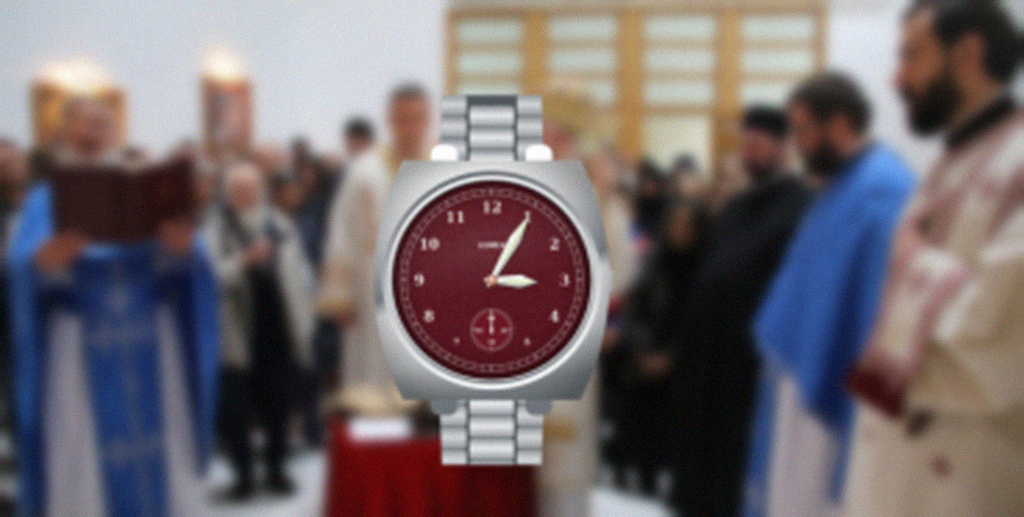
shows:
3,05
